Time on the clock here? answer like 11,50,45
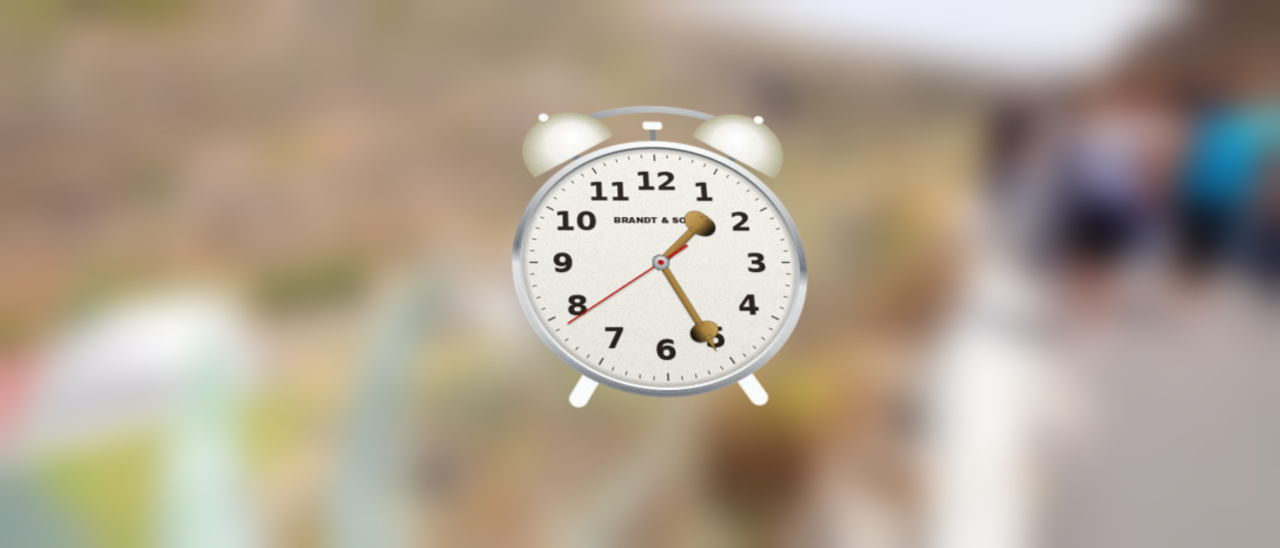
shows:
1,25,39
